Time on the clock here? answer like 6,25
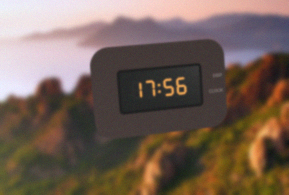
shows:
17,56
